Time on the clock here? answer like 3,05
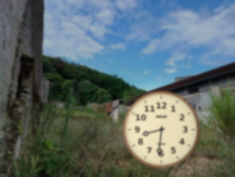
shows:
8,31
